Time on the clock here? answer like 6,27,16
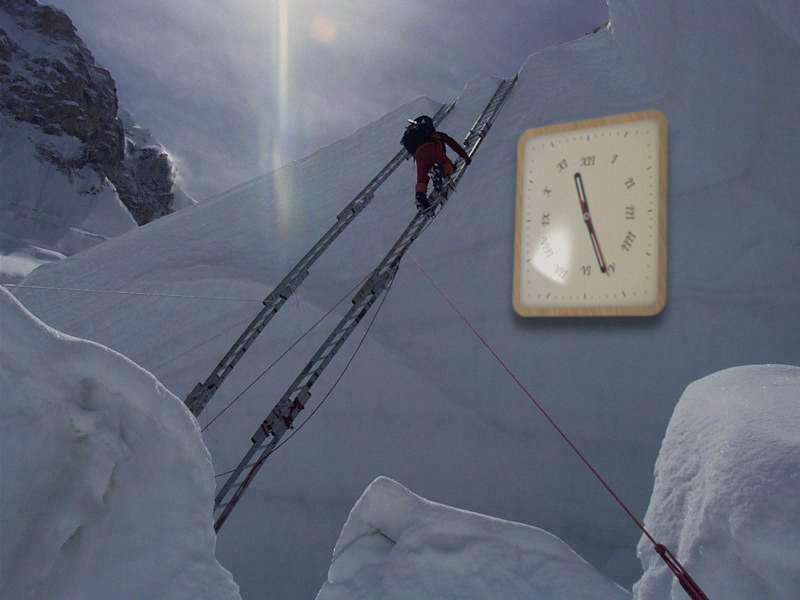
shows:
11,26,26
